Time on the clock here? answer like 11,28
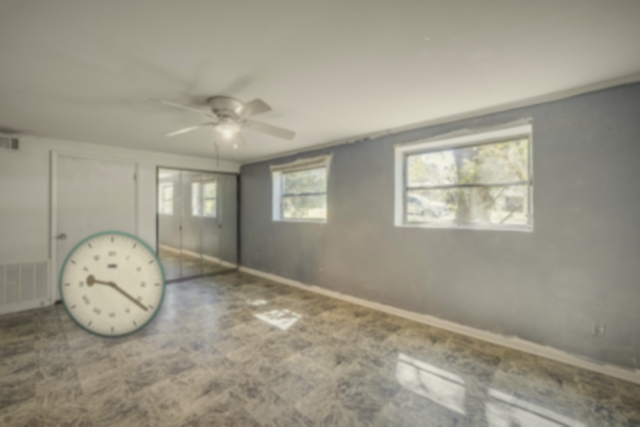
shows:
9,21
